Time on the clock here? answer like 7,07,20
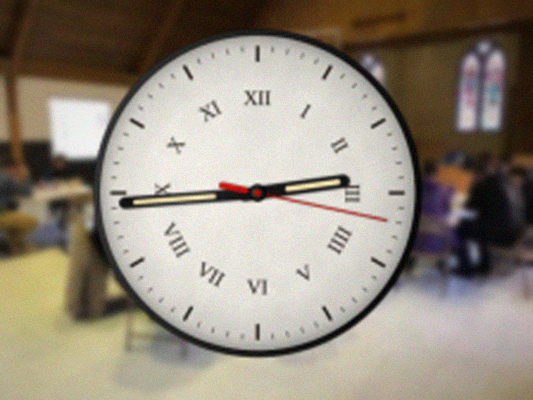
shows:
2,44,17
